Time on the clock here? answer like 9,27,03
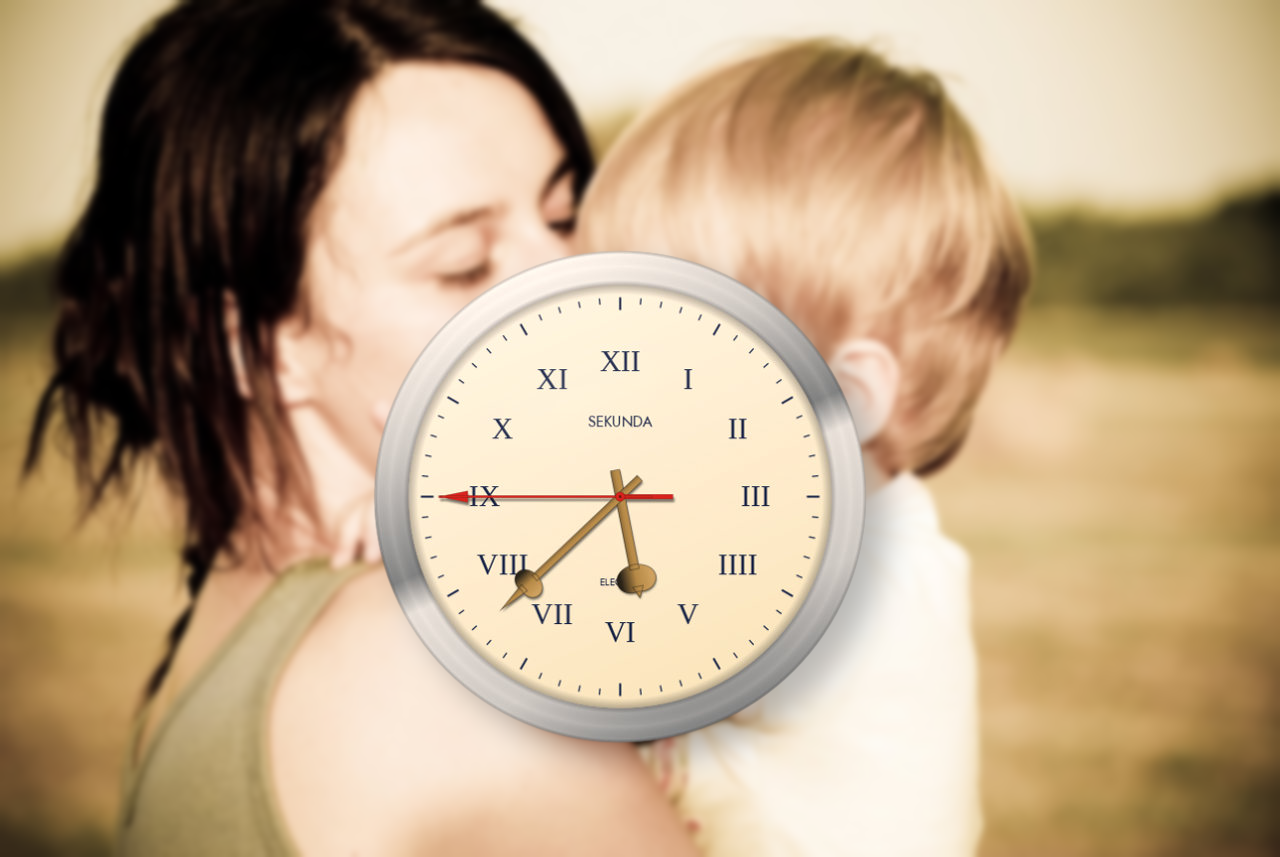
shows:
5,37,45
